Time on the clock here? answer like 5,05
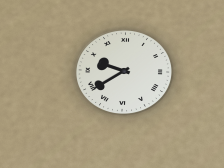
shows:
9,39
